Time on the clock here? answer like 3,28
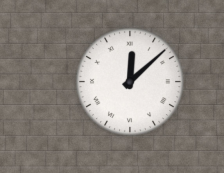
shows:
12,08
